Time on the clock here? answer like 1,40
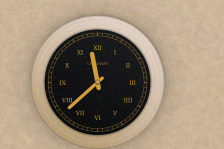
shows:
11,38
